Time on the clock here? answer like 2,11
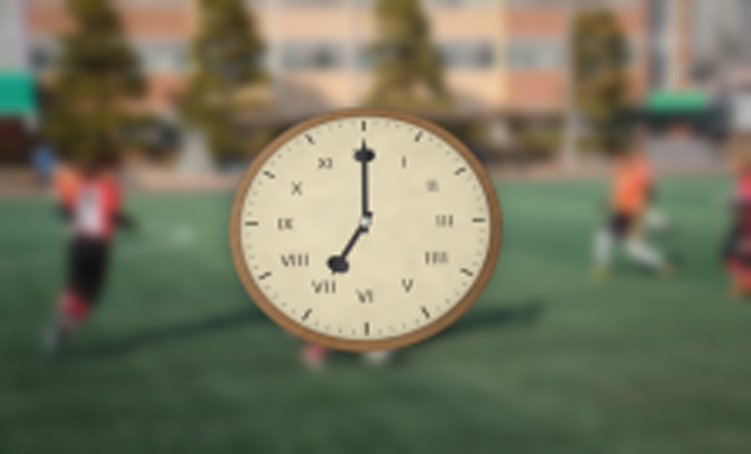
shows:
7,00
